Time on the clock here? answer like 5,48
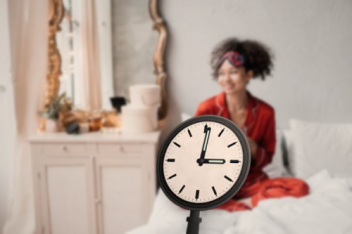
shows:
3,01
